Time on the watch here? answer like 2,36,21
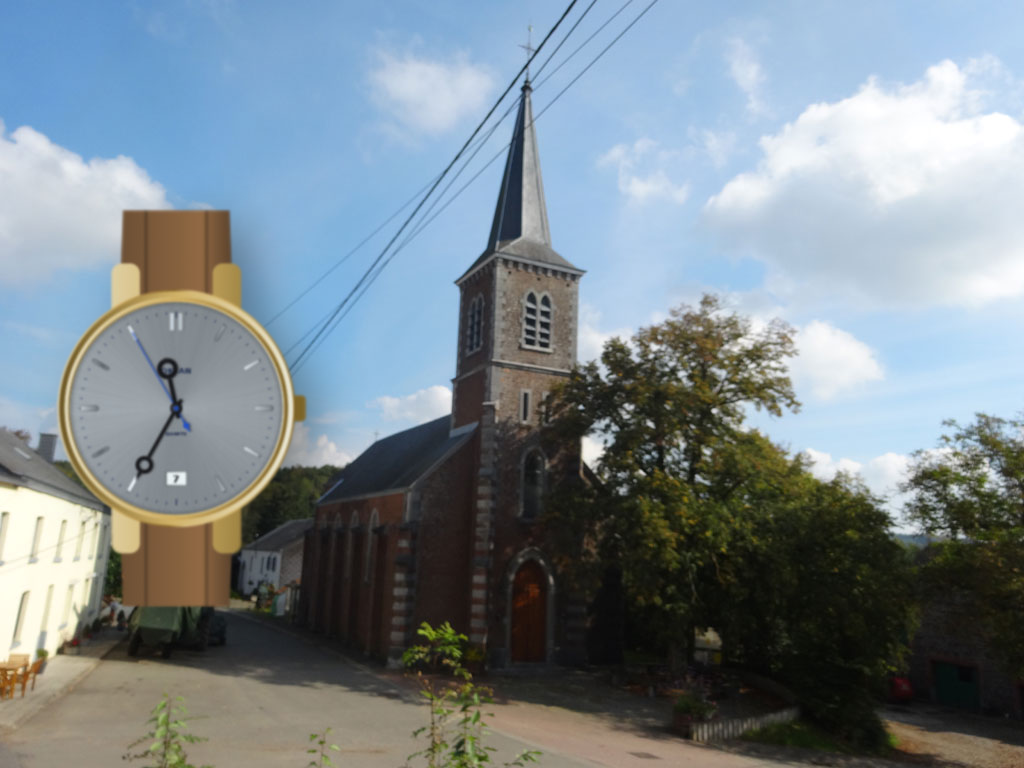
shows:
11,34,55
